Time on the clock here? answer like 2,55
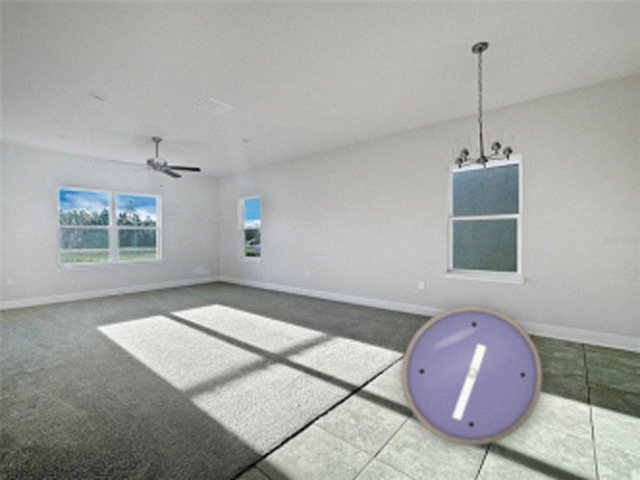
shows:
12,33
